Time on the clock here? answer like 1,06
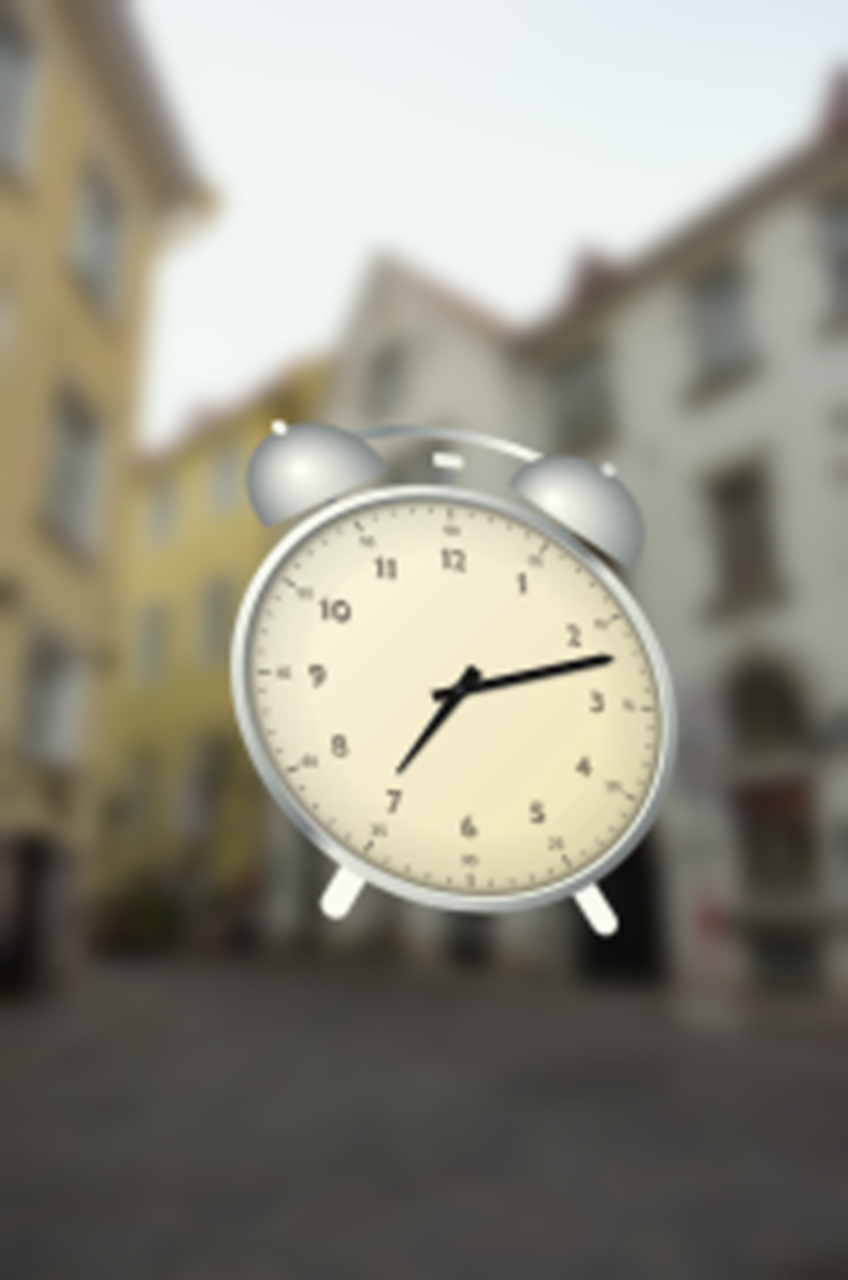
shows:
7,12
